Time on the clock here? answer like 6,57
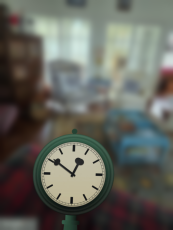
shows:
12,51
